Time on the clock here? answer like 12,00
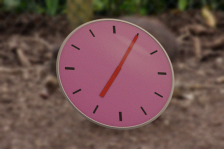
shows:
7,05
